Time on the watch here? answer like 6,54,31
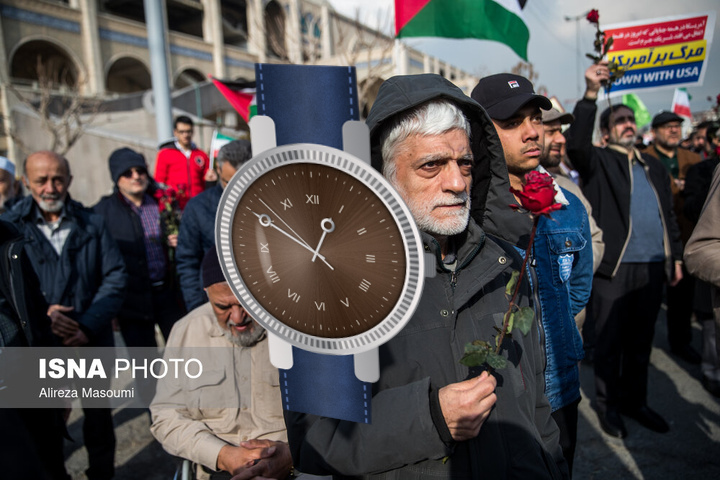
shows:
12,49,52
